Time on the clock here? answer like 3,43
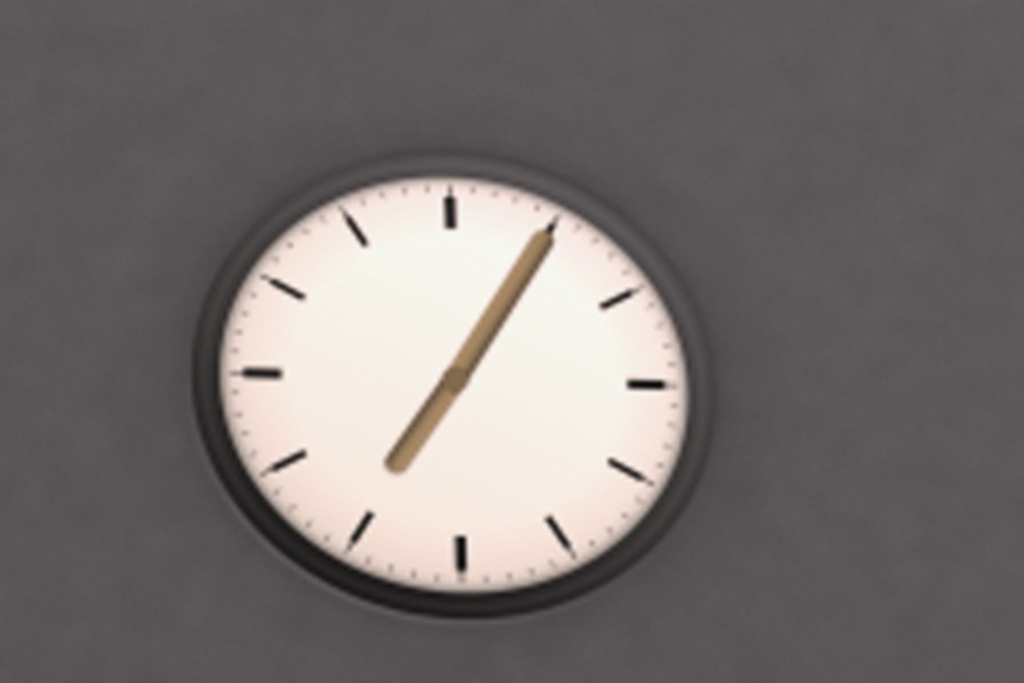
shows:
7,05
